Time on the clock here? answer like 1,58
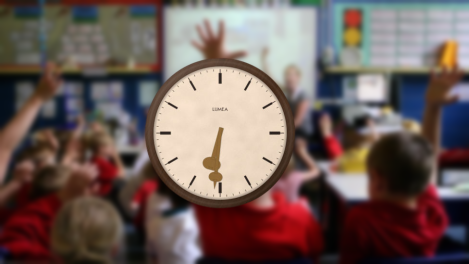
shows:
6,31
